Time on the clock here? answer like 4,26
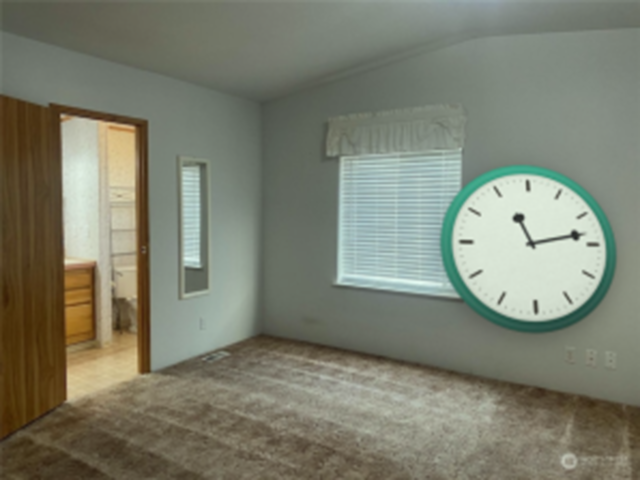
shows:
11,13
